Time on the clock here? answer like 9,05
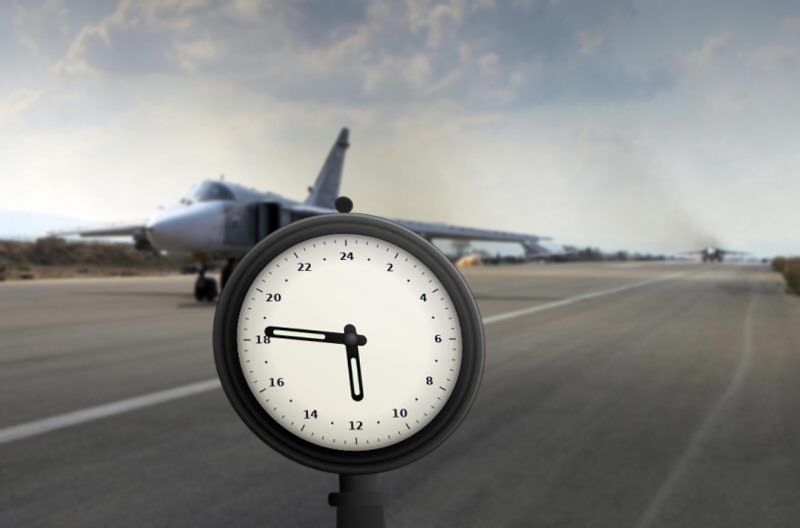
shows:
11,46
